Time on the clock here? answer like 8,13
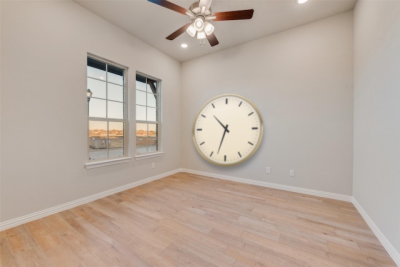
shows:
10,33
